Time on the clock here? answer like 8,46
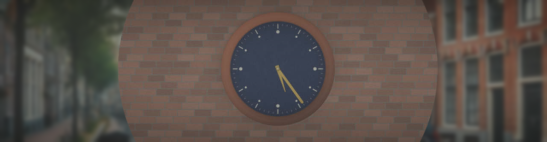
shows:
5,24
